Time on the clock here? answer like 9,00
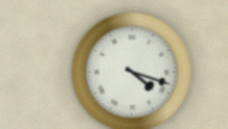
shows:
4,18
